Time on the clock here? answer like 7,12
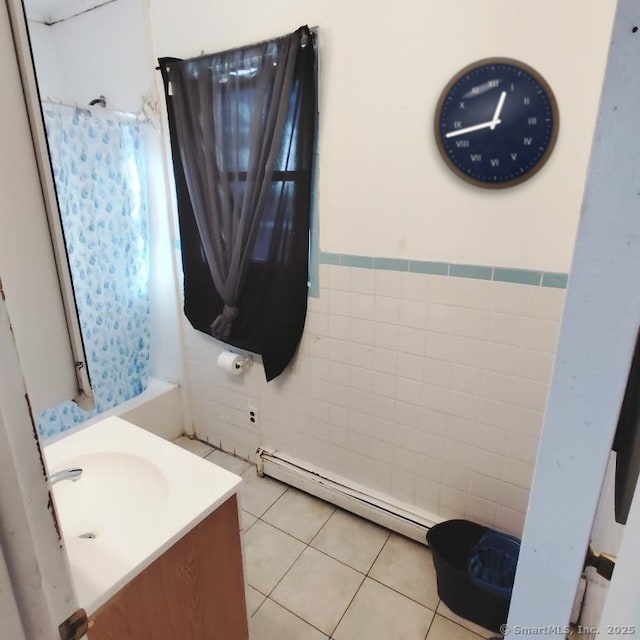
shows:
12,43
